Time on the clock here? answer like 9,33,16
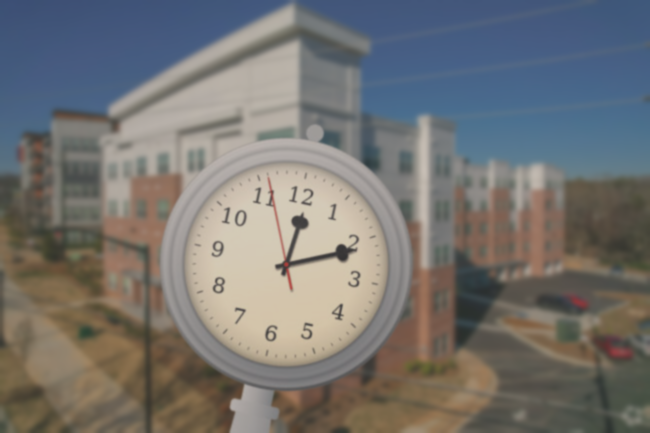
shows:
12,10,56
